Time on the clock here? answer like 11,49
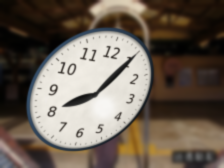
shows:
8,05
